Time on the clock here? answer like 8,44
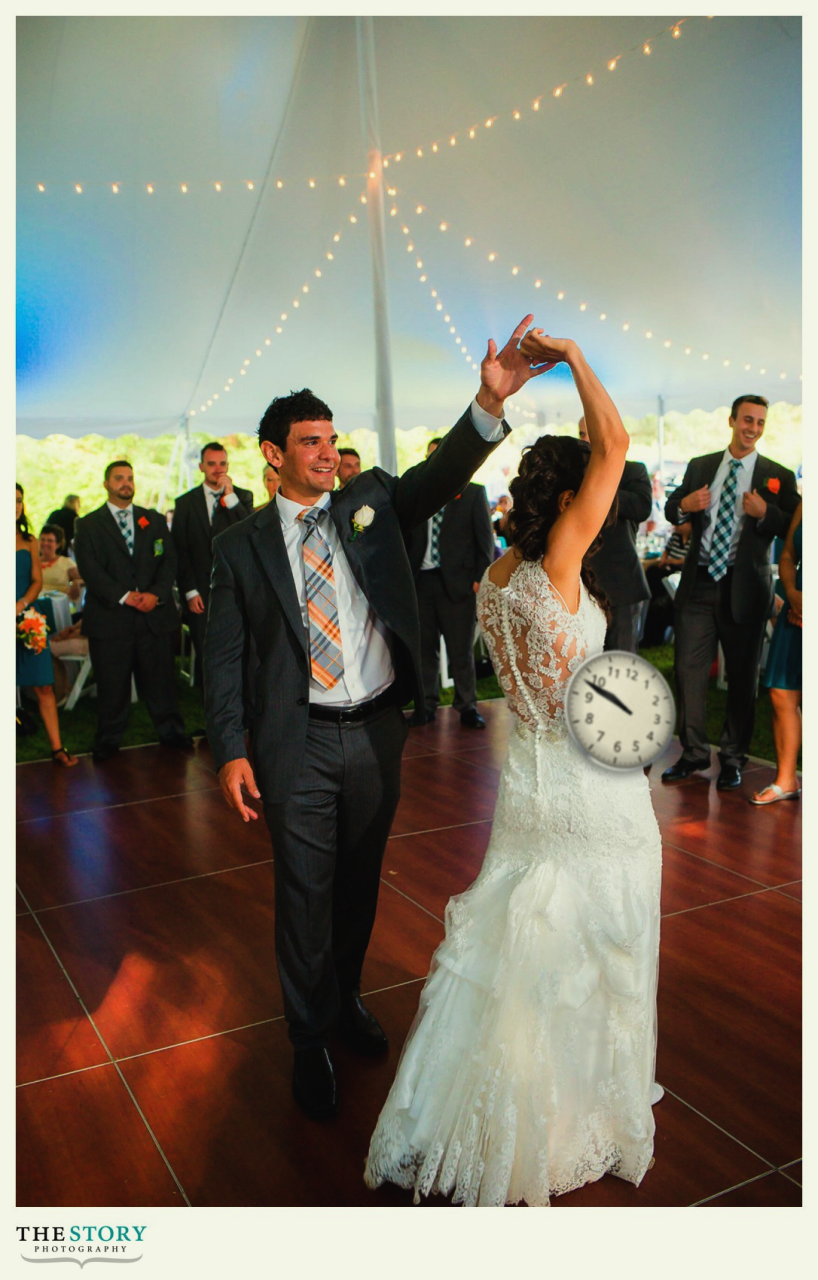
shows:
9,48
